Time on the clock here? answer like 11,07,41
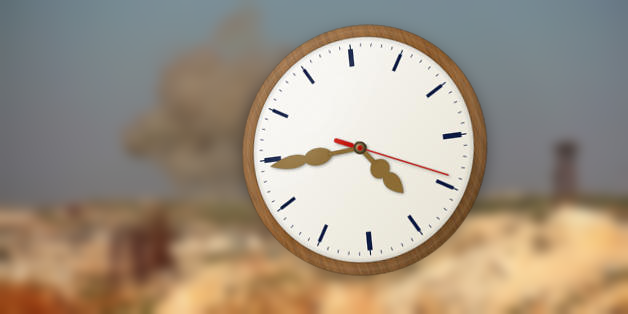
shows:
4,44,19
